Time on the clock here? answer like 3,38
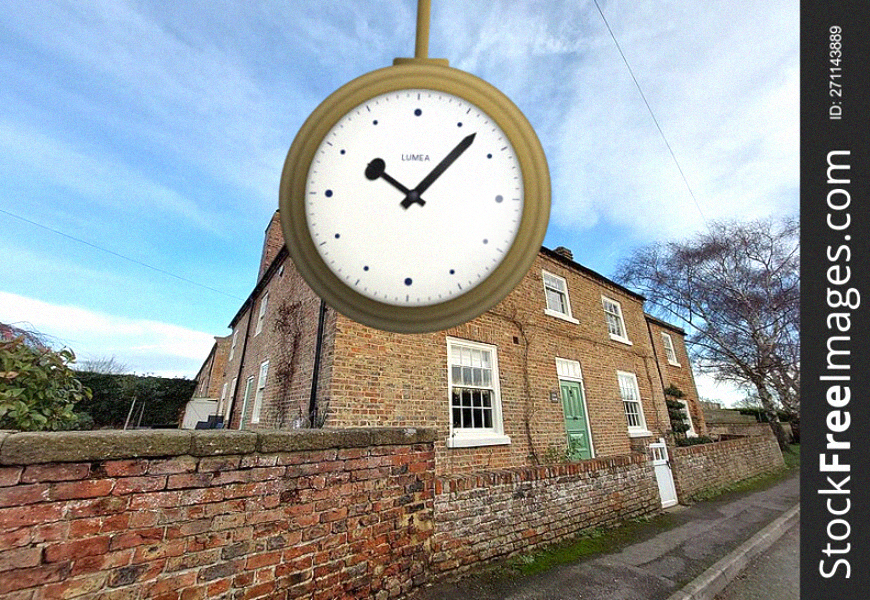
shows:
10,07
